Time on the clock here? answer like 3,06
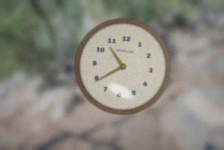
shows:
10,39
